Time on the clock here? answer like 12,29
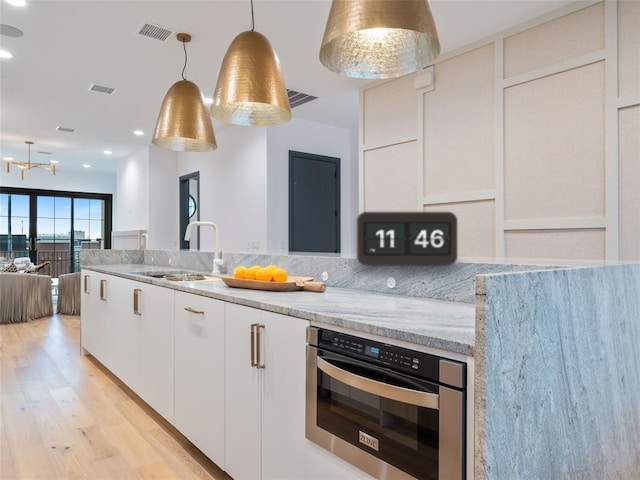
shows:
11,46
